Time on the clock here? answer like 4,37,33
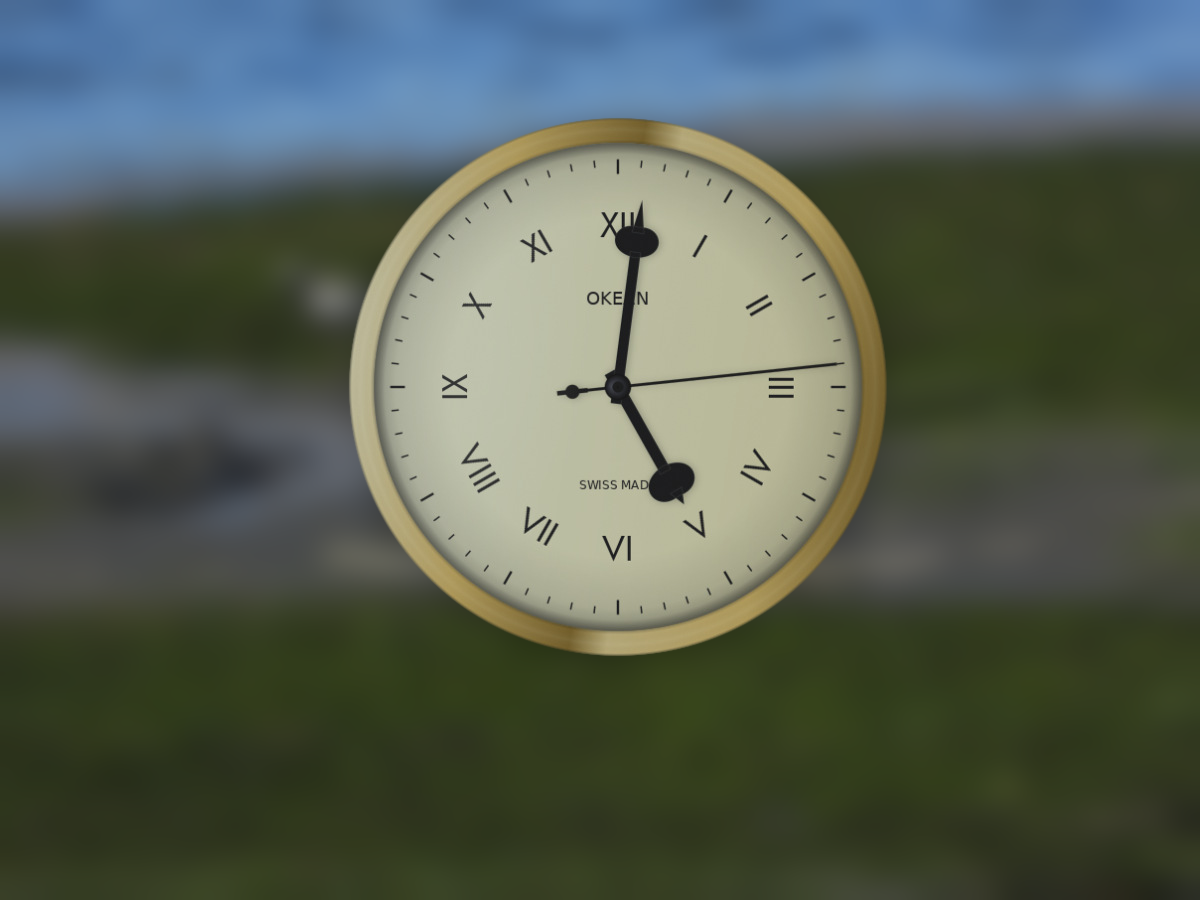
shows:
5,01,14
